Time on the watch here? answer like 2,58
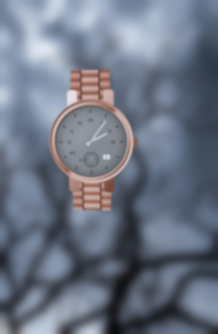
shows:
2,06
